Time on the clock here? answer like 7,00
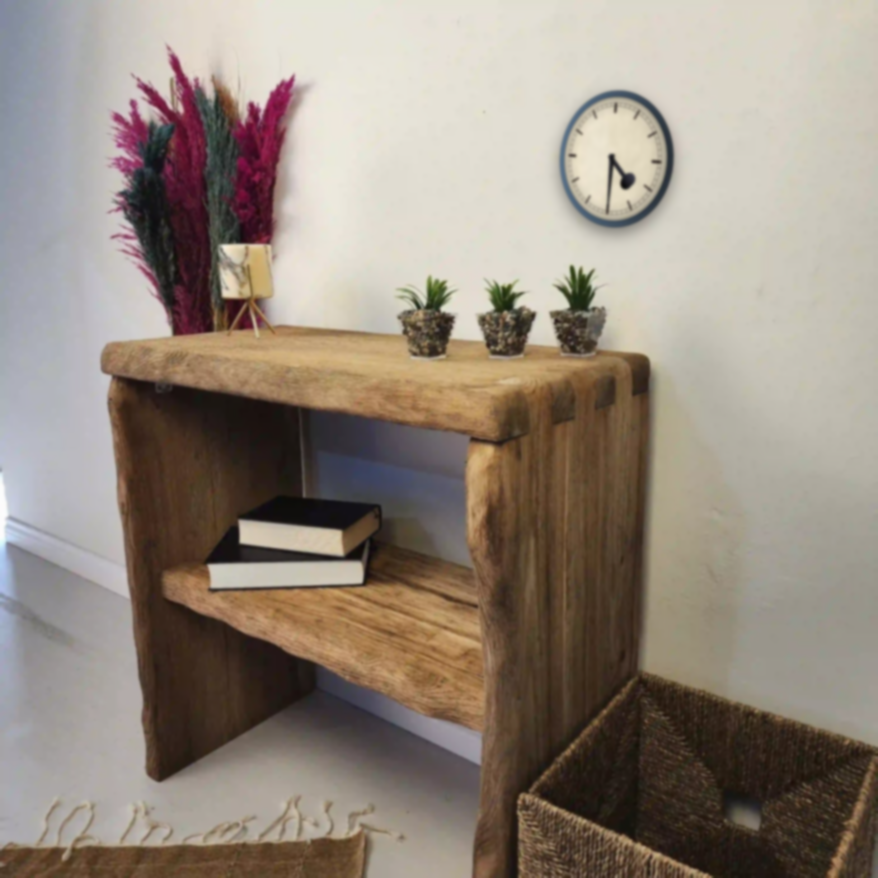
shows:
4,30
